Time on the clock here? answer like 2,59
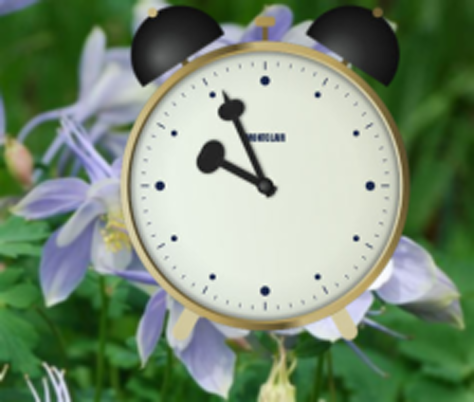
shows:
9,56
